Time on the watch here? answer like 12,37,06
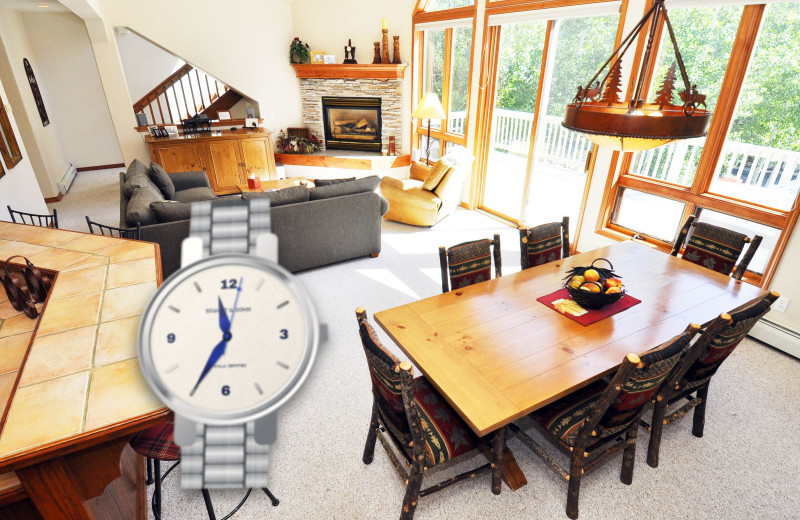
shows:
11,35,02
